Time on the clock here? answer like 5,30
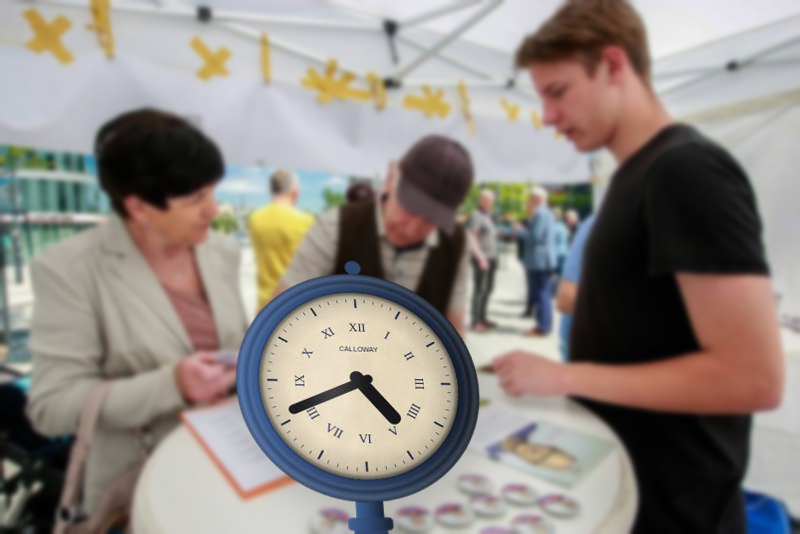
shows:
4,41
